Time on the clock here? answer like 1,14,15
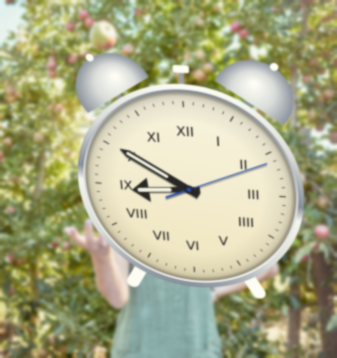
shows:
8,50,11
